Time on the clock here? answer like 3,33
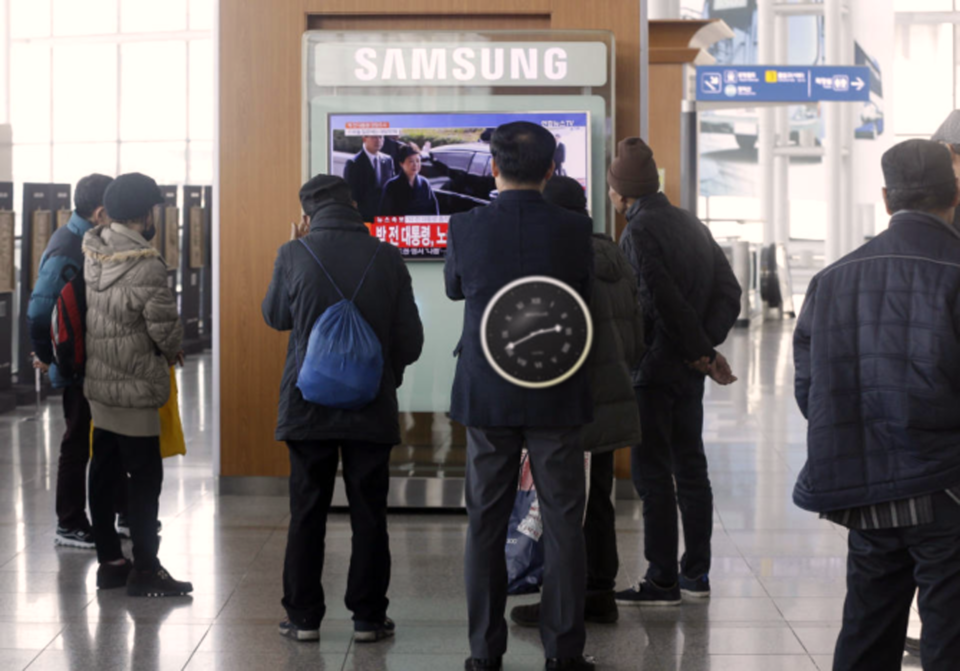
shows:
2,41
